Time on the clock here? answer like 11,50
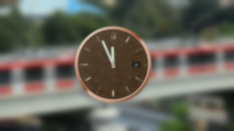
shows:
11,56
